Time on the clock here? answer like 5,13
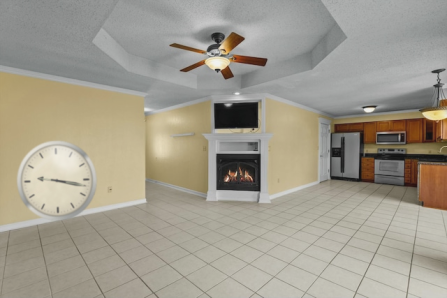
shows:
9,17
